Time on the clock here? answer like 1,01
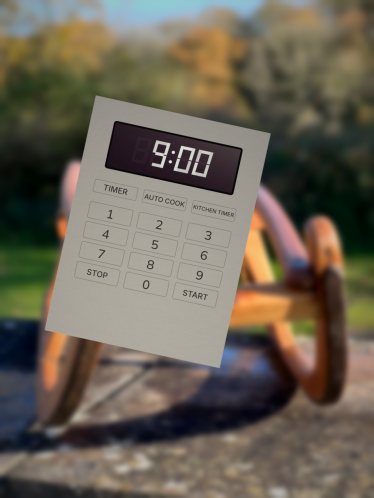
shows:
9,00
